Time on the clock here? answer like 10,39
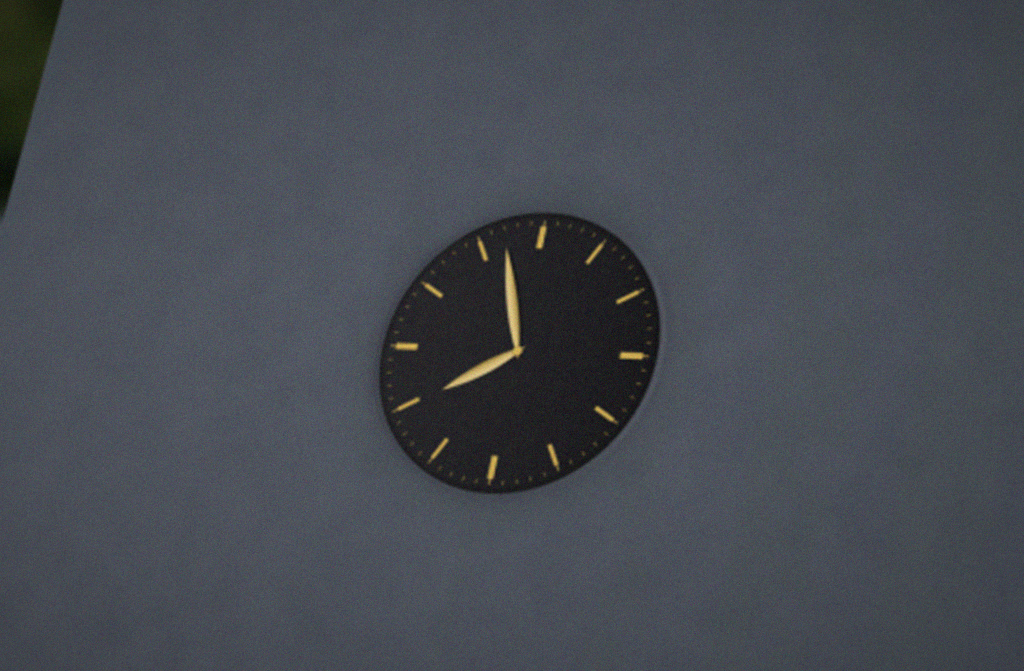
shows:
7,57
